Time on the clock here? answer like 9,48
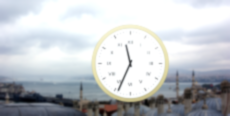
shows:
11,34
